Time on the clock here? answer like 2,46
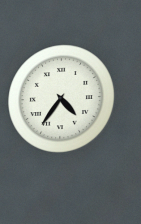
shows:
4,36
